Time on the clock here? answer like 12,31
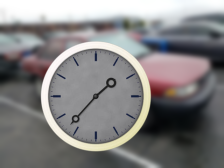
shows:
1,37
